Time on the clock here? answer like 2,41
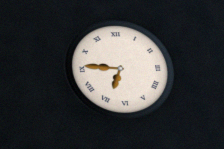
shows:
6,46
